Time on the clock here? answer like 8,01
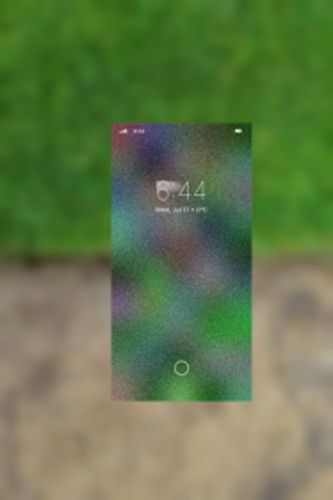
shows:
6,44
